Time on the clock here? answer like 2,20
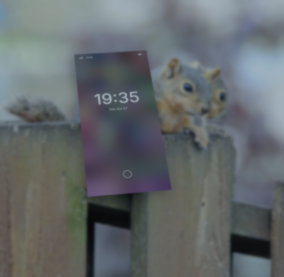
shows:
19,35
